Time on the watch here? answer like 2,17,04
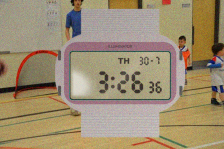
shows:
3,26,36
